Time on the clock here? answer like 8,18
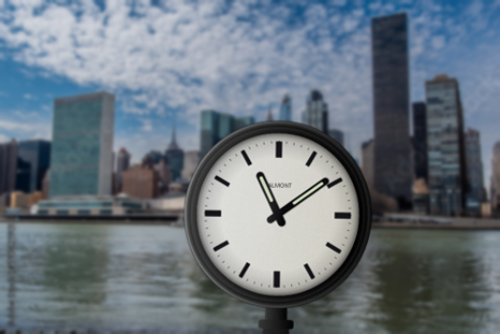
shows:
11,09
